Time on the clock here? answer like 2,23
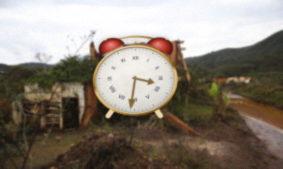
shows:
3,31
